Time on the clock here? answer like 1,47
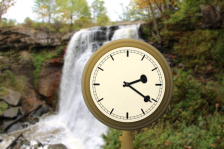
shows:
2,21
